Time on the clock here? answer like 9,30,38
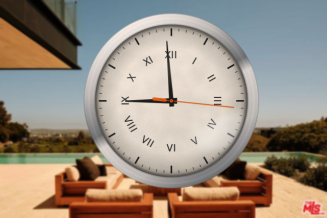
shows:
8,59,16
